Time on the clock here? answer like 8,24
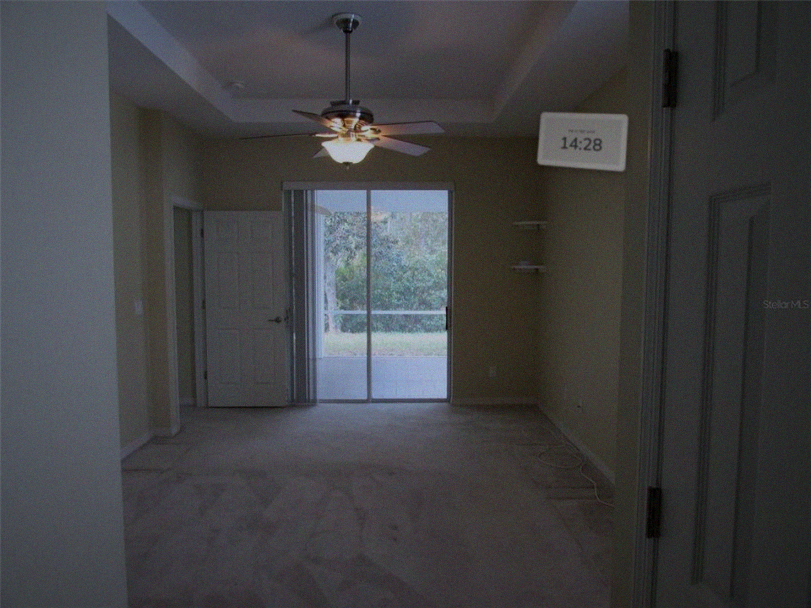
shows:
14,28
